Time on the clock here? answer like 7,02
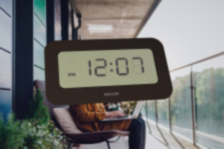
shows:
12,07
